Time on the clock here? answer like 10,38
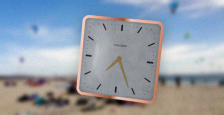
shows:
7,26
